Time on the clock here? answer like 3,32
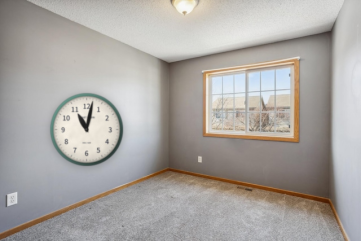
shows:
11,02
